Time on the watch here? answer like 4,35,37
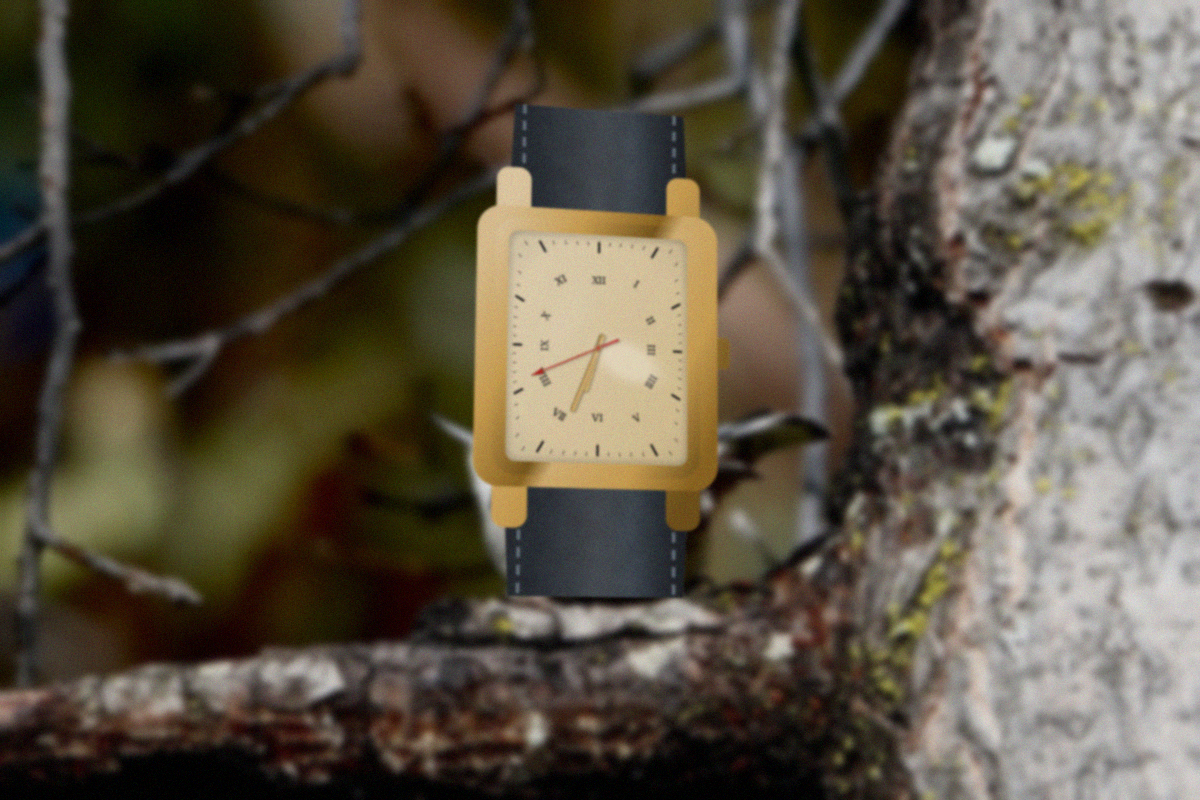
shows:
6,33,41
